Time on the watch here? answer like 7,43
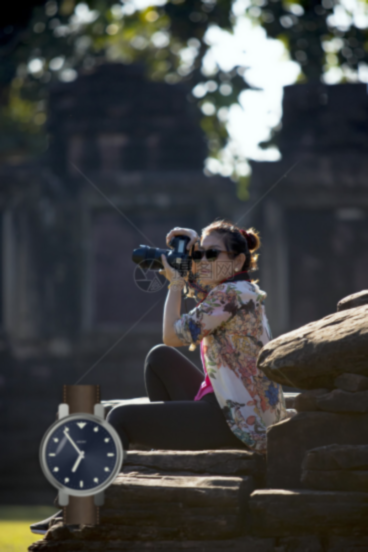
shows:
6,54
